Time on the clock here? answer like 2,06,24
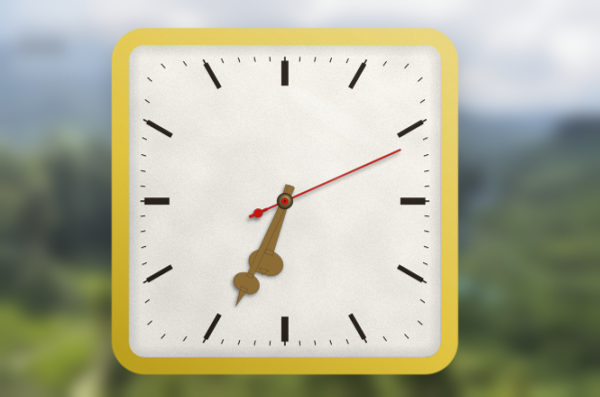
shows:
6,34,11
